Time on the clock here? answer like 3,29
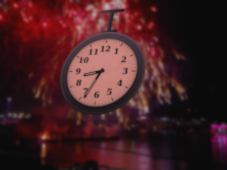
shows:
8,34
